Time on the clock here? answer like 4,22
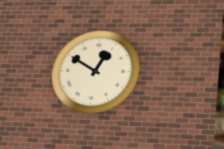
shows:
12,50
